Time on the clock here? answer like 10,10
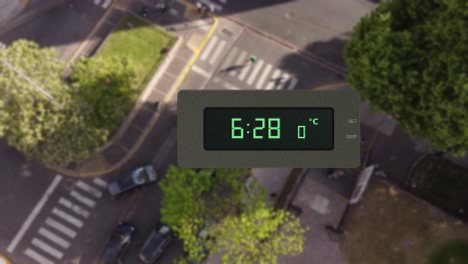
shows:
6,28
